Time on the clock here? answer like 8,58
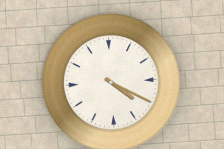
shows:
4,20
